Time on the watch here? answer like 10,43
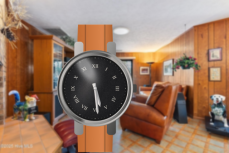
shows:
5,29
